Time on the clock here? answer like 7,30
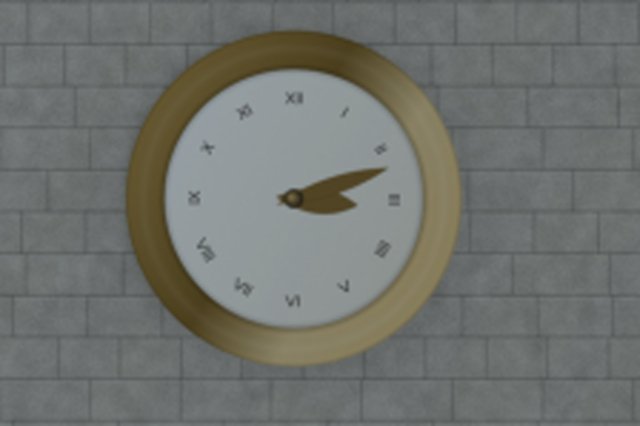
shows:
3,12
